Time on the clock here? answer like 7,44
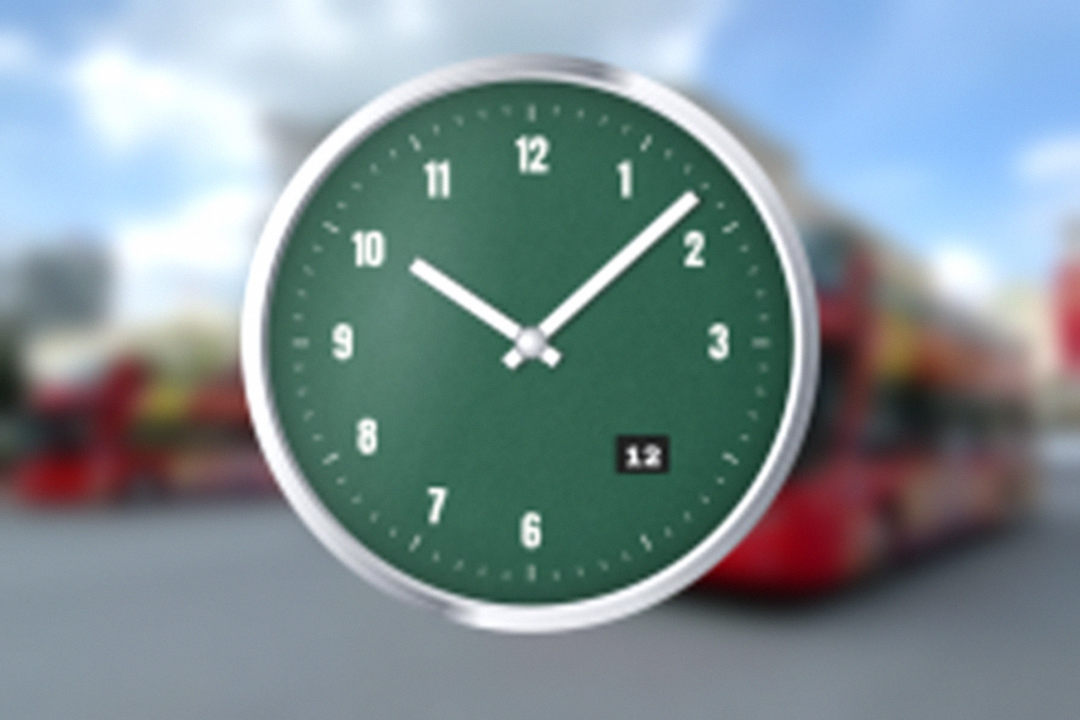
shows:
10,08
